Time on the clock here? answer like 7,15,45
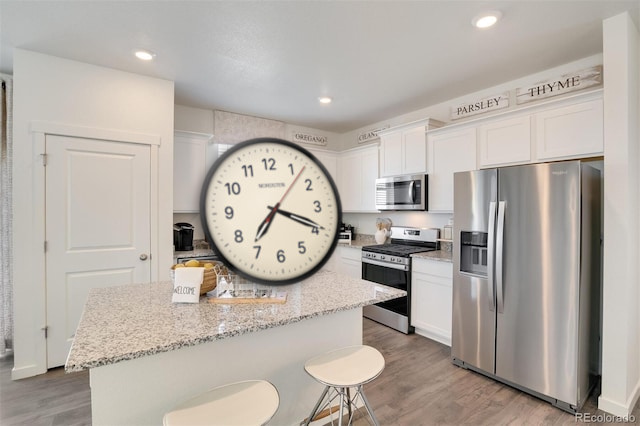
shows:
7,19,07
